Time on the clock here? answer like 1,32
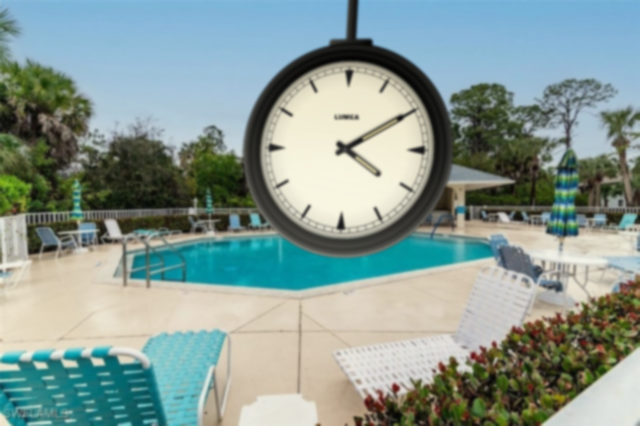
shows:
4,10
